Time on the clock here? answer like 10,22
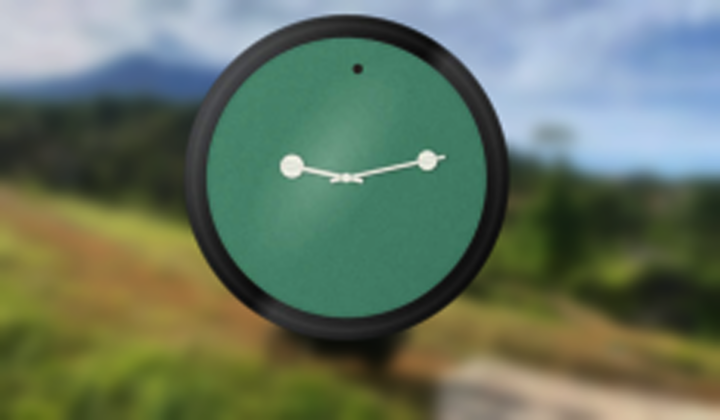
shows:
9,12
